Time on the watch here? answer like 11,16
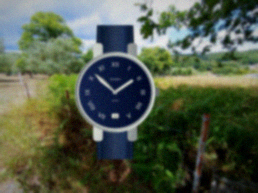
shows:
1,52
